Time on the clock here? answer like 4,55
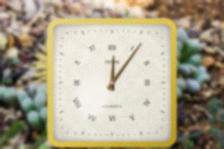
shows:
12,06
